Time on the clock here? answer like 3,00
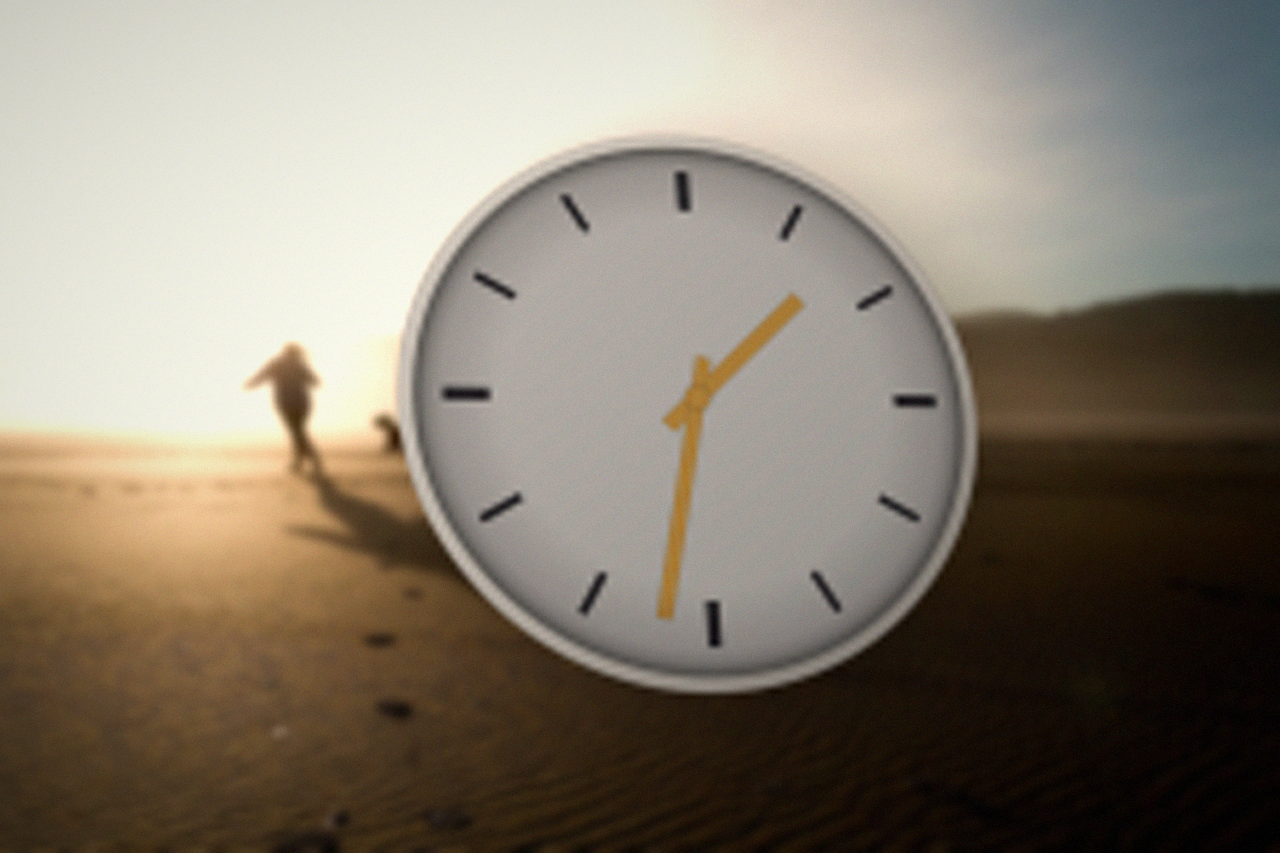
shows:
1,32
